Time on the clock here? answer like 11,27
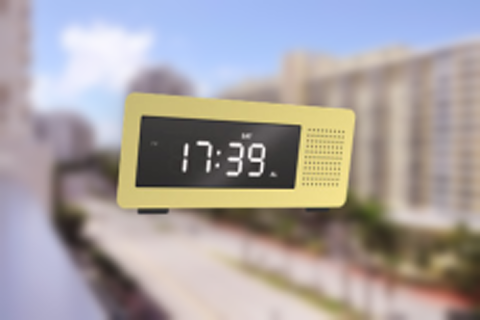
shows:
17,39
